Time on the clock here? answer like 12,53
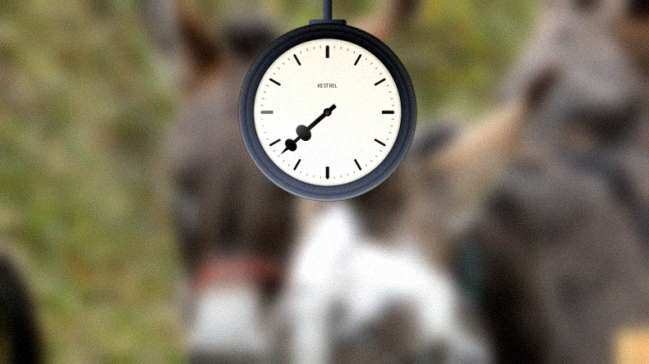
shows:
7,38
